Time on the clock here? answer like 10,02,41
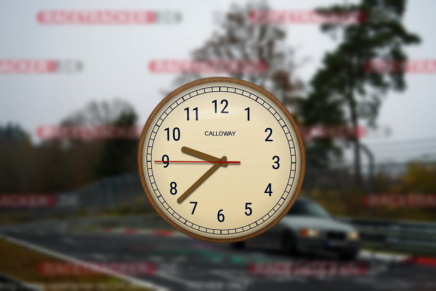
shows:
9,37,45
